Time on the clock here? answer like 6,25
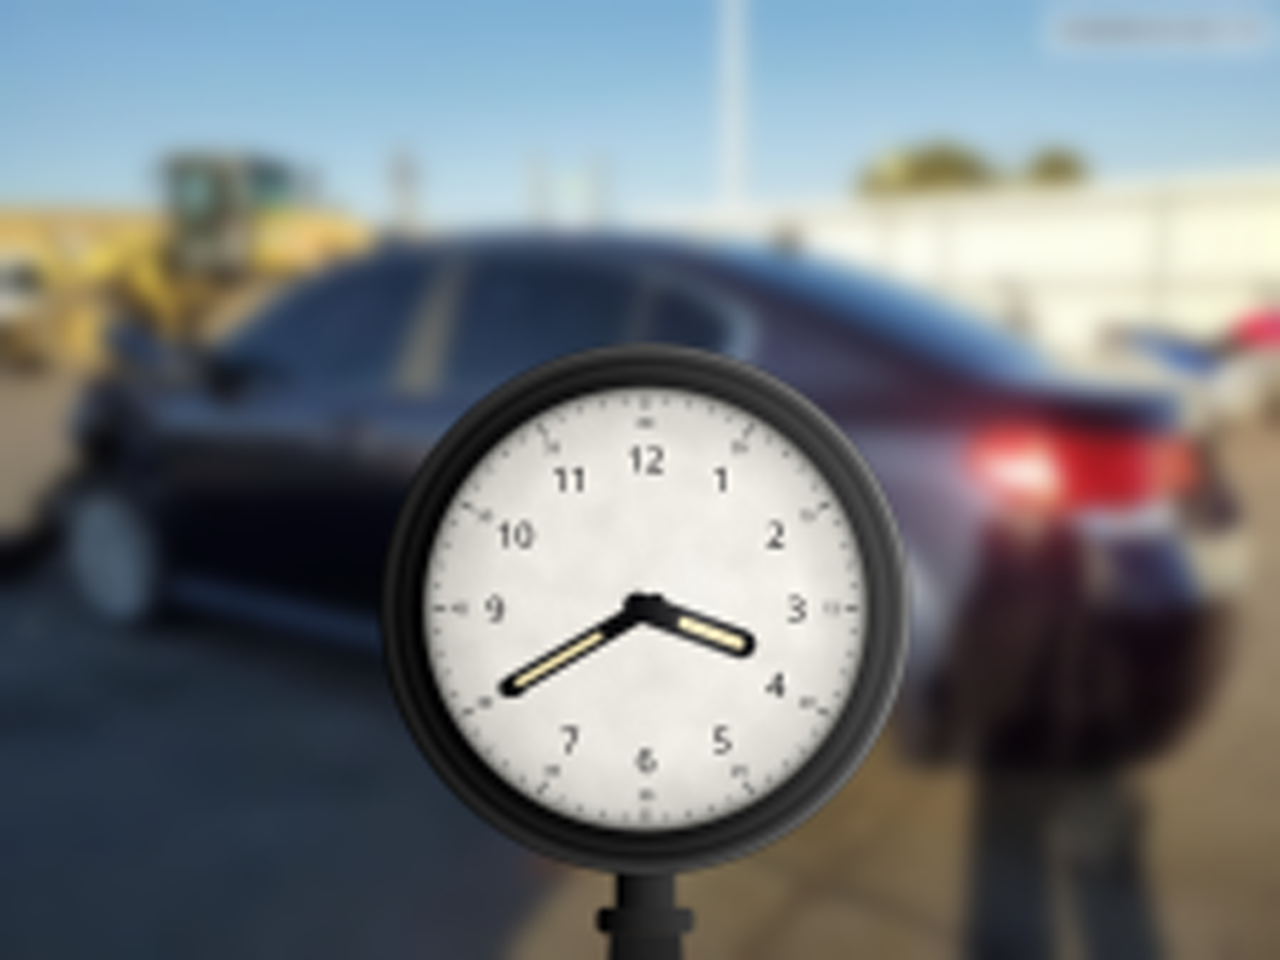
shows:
3,40
